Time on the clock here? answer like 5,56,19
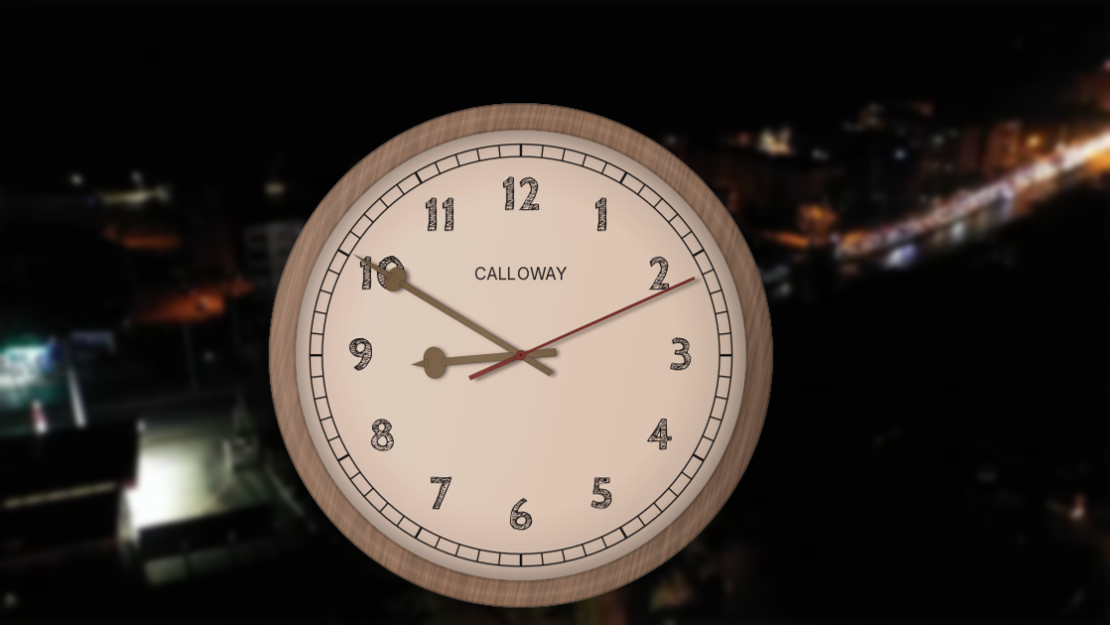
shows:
8,50,11
